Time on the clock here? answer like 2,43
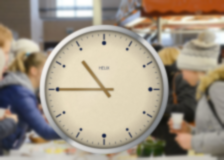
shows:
10,45
